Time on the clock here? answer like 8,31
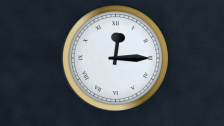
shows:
12,15
